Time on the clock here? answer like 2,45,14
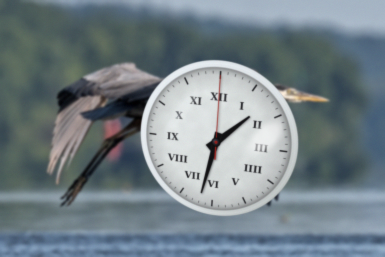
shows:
1,32,00
